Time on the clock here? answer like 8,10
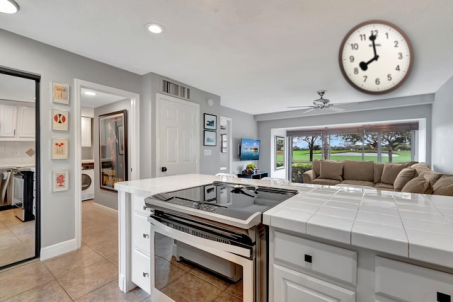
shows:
7,59
